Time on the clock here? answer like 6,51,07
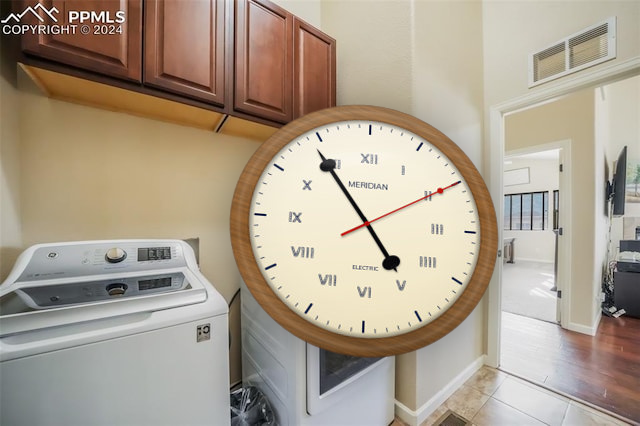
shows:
4,54,10
